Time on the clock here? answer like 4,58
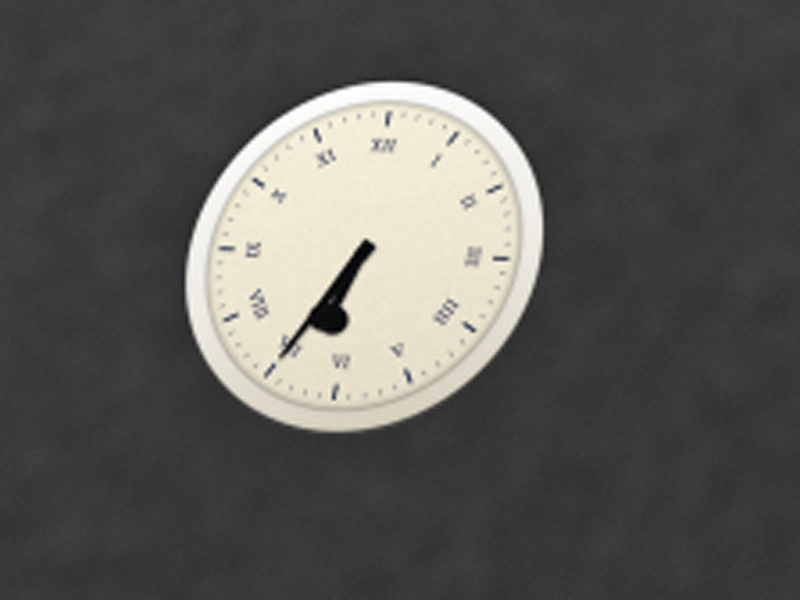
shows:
6,35
